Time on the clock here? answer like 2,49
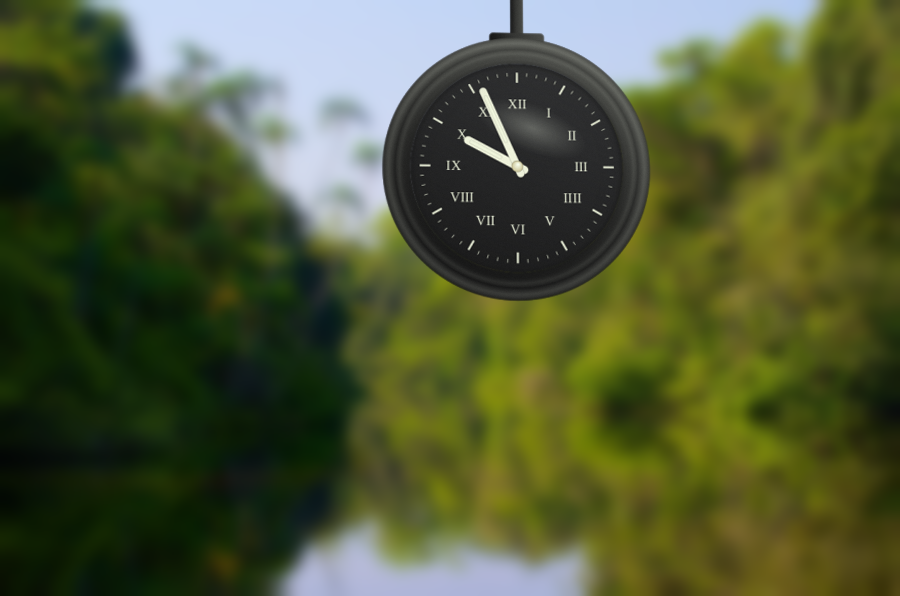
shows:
9,56
